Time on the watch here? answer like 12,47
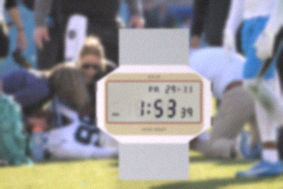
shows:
1,53
